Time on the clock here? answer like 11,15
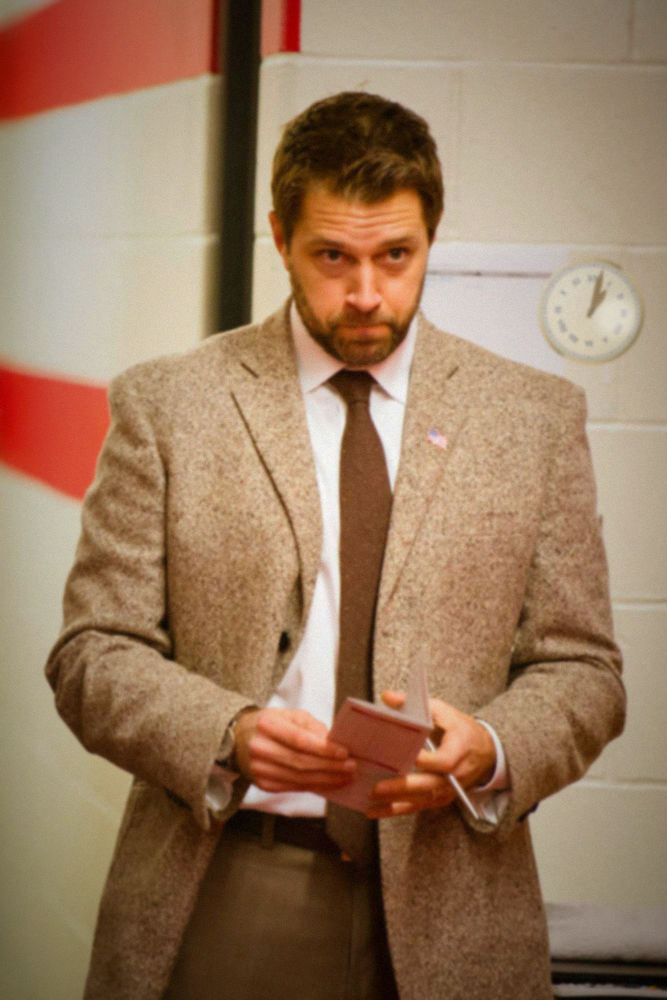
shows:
1,02
